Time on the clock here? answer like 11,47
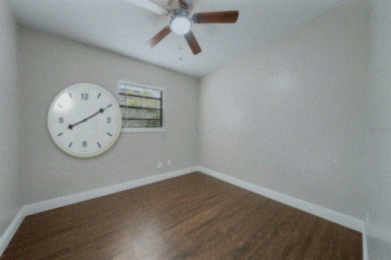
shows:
8,10
